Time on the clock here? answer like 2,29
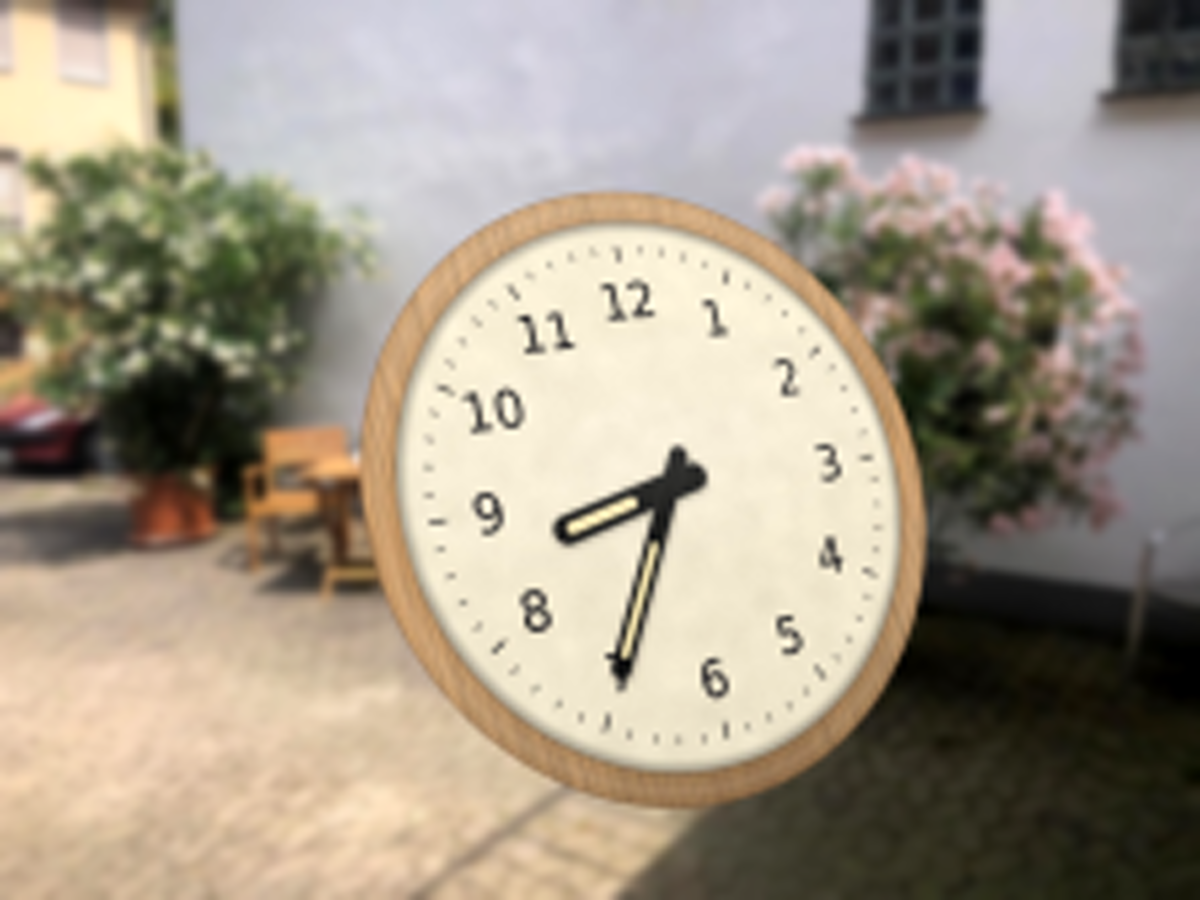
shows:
8,35
